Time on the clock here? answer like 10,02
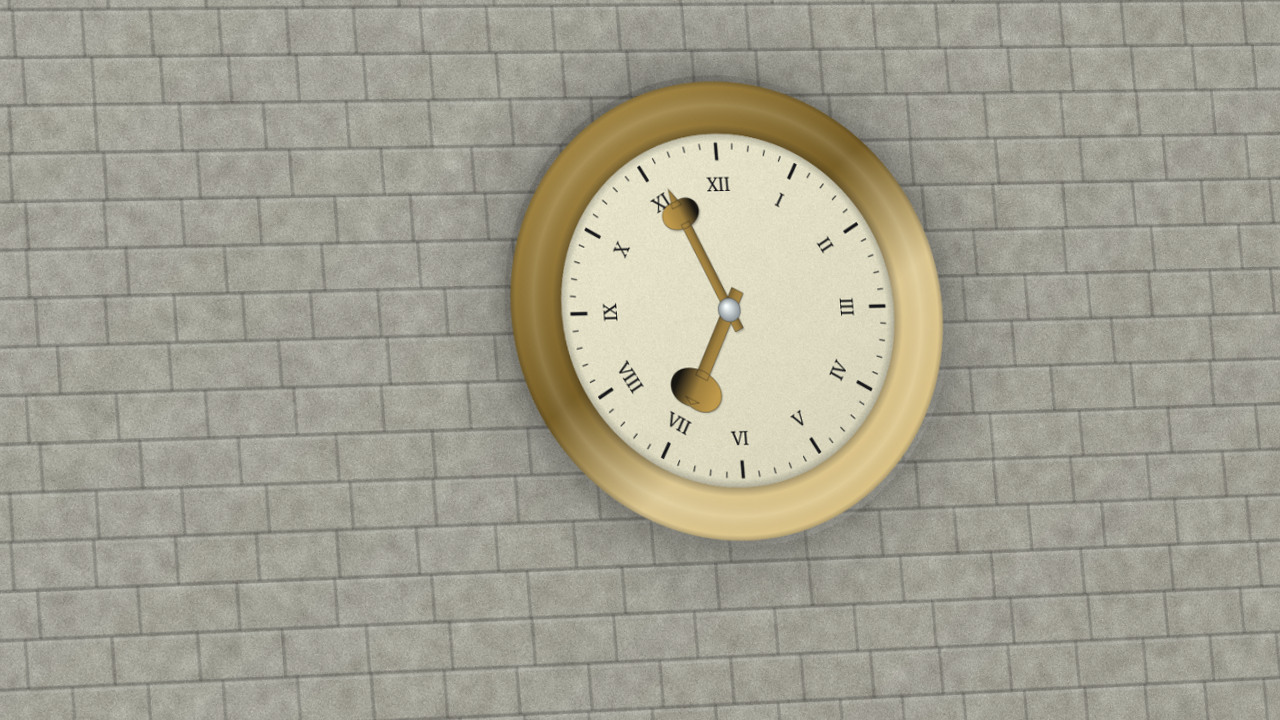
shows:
6,56
